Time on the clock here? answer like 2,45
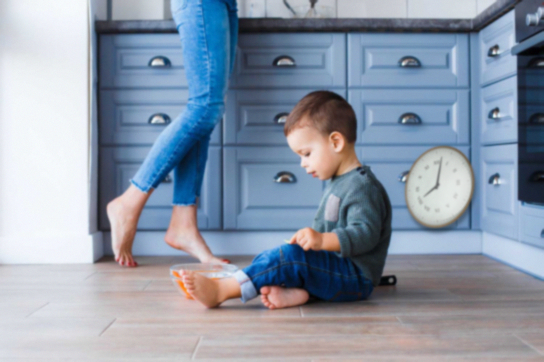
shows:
8,02
